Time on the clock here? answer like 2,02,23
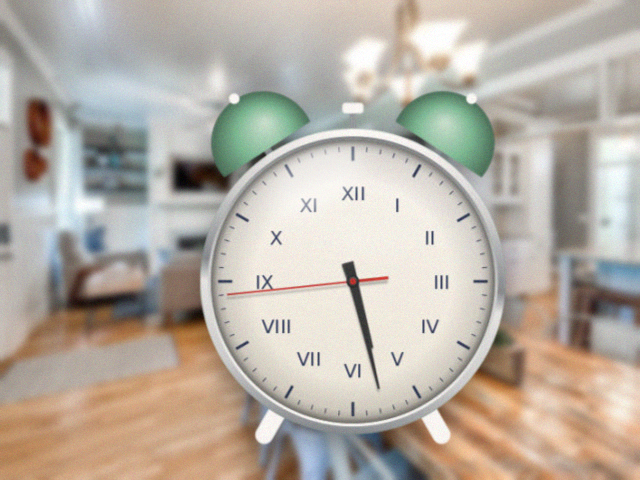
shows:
5,27,44
